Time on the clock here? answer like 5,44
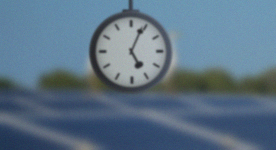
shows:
5,04
